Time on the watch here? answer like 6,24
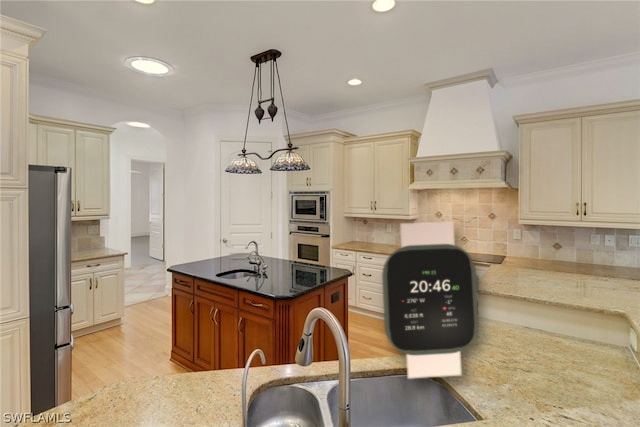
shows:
20,46
